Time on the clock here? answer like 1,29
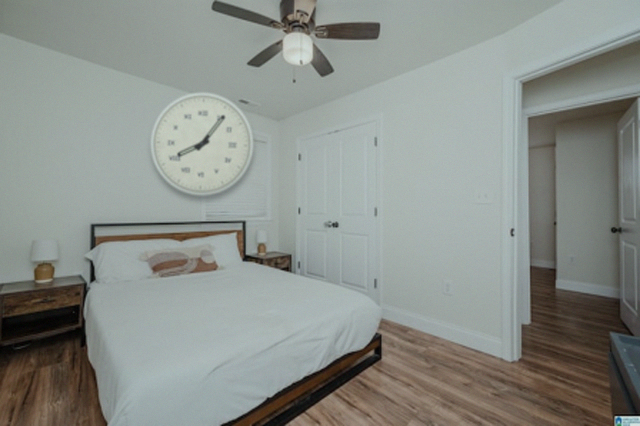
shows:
8,06
